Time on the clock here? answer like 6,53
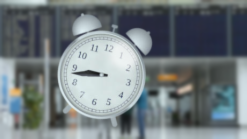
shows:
8,43
